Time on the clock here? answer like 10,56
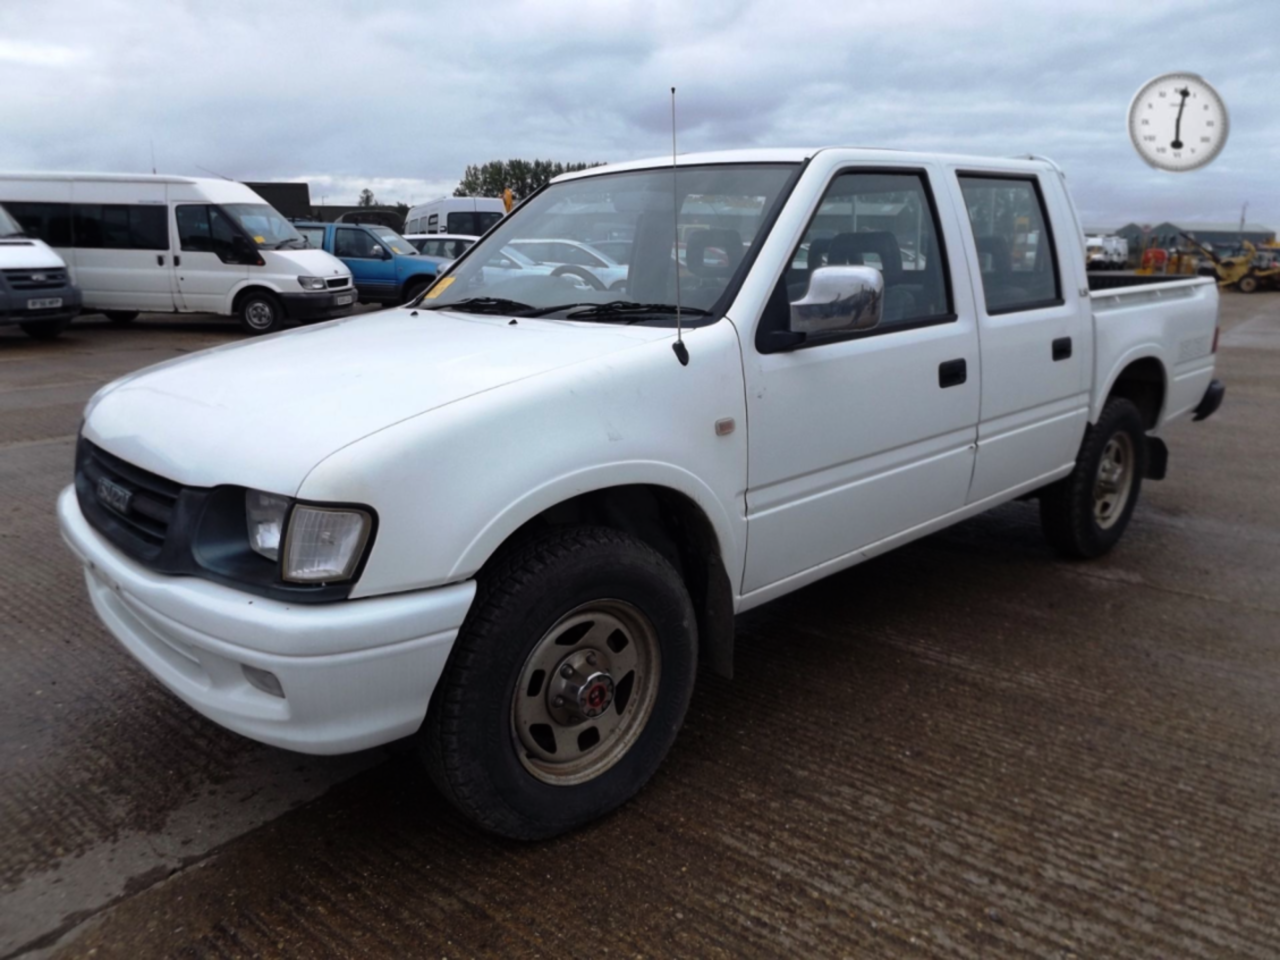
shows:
6,02
